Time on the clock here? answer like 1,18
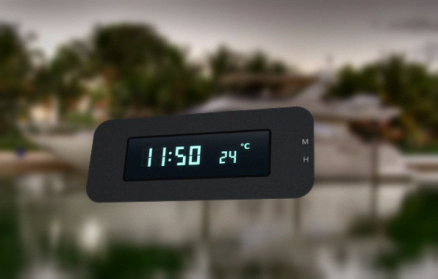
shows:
11,50
